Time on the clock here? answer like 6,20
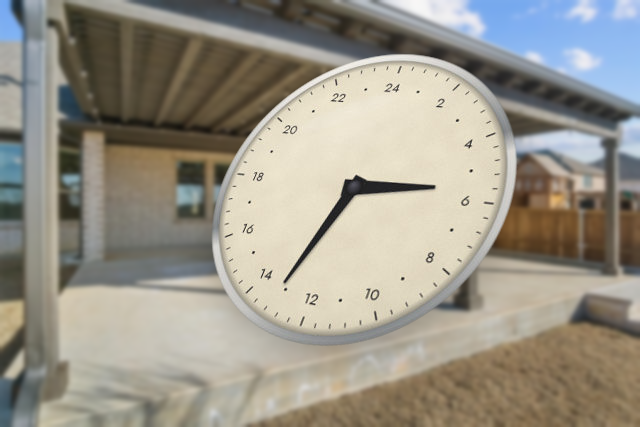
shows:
5,33
